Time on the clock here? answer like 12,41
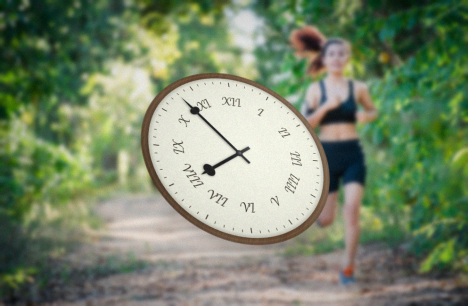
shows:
7,53
